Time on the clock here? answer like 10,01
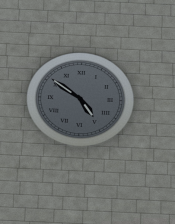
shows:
4,51
